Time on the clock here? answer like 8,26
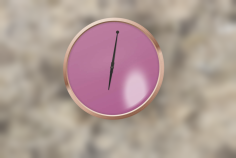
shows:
6,00
